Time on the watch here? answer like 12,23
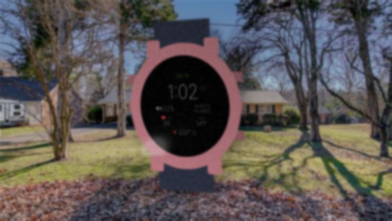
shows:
1,02
